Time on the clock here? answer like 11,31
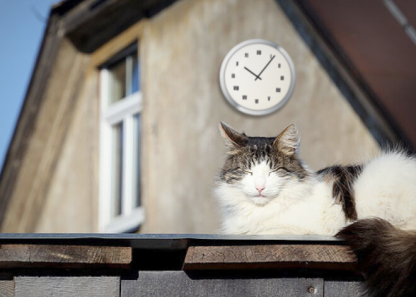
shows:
10,06
